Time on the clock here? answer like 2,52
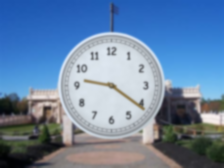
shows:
9,21
